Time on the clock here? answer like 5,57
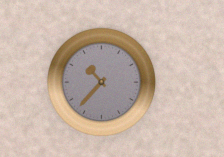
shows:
10,37
